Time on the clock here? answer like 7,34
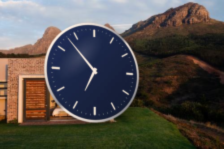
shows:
6,53
